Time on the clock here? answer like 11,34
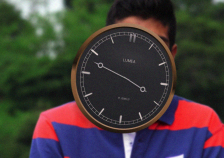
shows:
3,48
